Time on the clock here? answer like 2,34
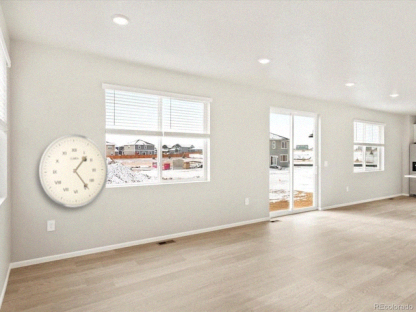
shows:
1,24
